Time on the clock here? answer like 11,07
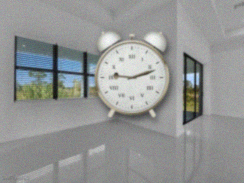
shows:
9,12
